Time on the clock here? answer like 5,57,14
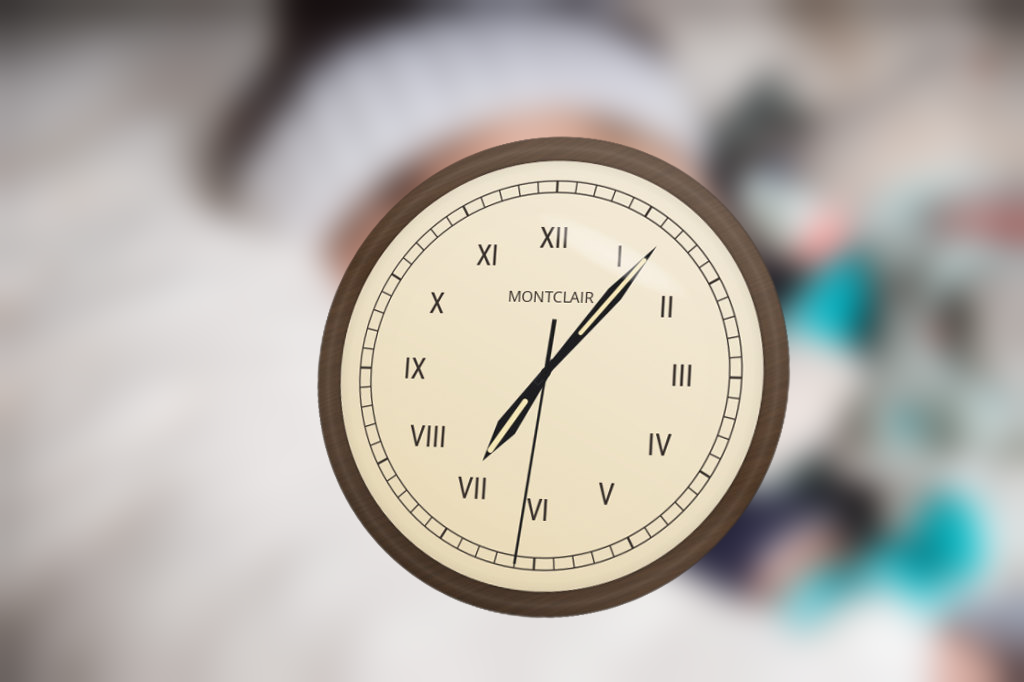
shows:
7,06,31
